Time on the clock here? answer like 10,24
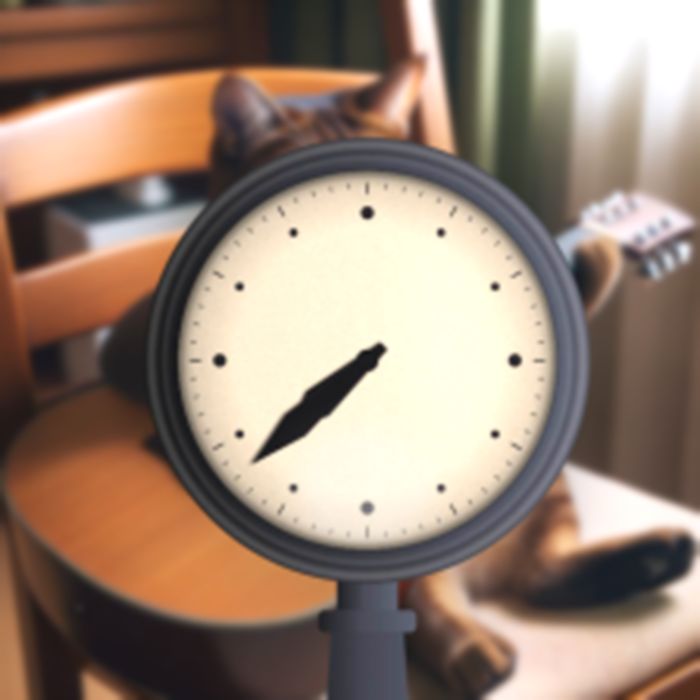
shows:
7,38
